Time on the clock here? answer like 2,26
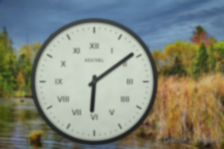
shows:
6,09
